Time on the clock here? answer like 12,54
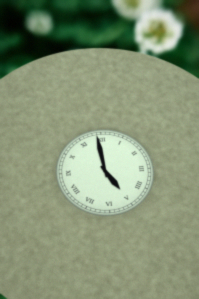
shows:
4,59
